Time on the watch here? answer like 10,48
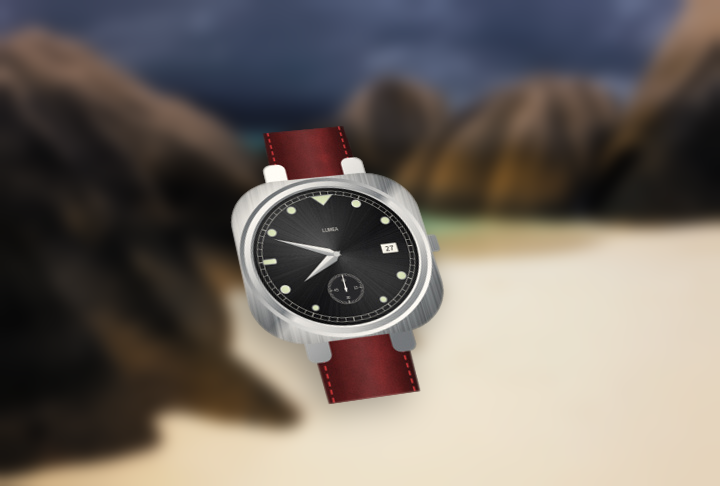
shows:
7,49
